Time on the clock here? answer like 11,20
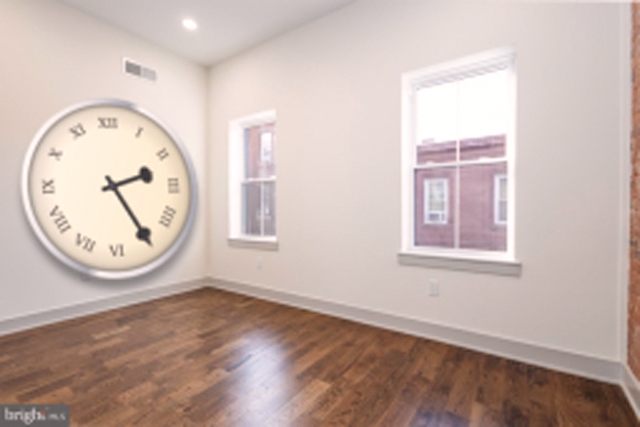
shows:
2,25
